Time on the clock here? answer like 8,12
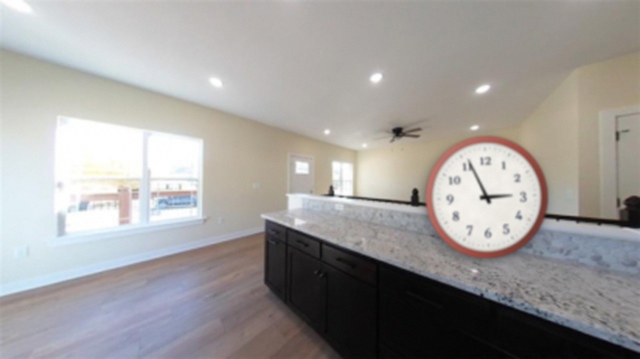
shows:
2,56
